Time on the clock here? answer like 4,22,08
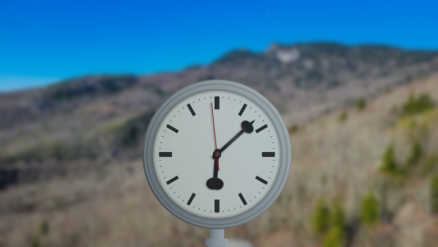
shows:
6,07,59
